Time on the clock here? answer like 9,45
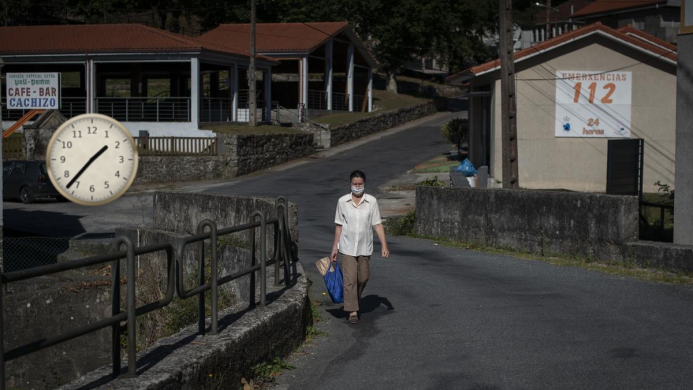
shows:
1,37
